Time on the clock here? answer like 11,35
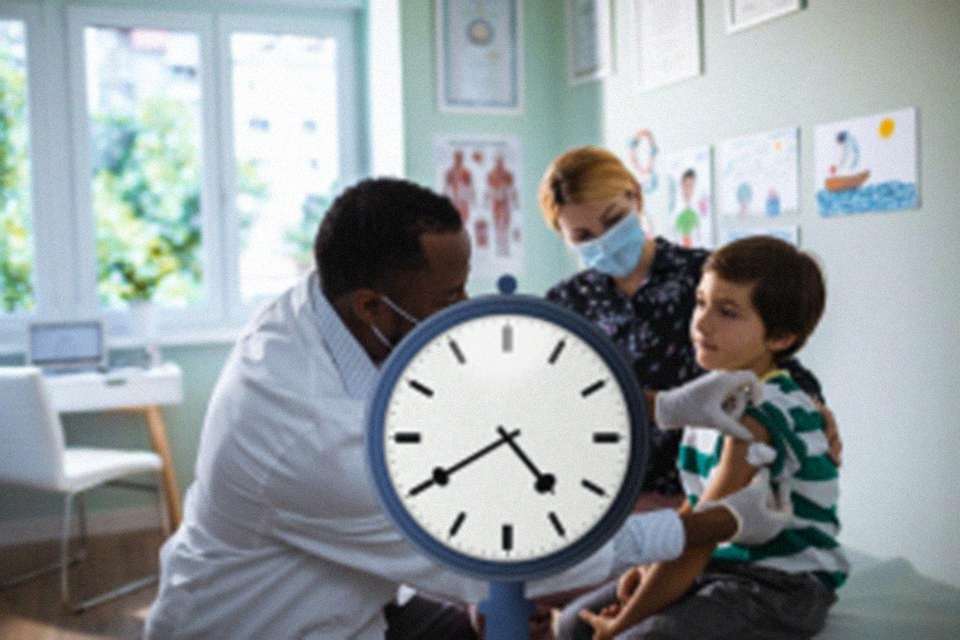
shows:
4,40
